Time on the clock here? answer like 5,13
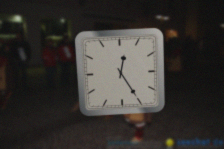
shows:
12,25
